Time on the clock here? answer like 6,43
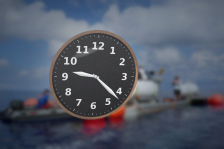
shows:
9,22
